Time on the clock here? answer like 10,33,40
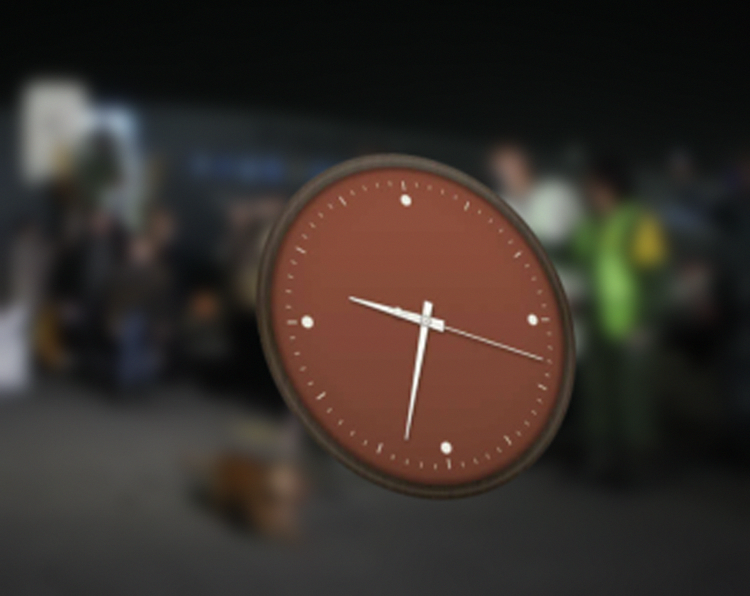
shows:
9,33,18
